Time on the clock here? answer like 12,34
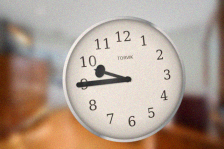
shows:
9,45
